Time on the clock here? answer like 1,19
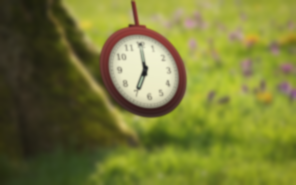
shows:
7,00
